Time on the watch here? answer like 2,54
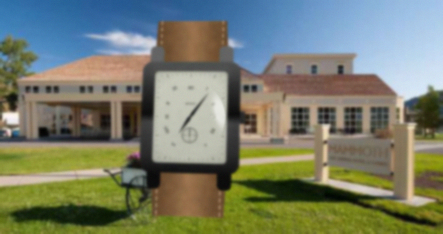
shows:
7,06
